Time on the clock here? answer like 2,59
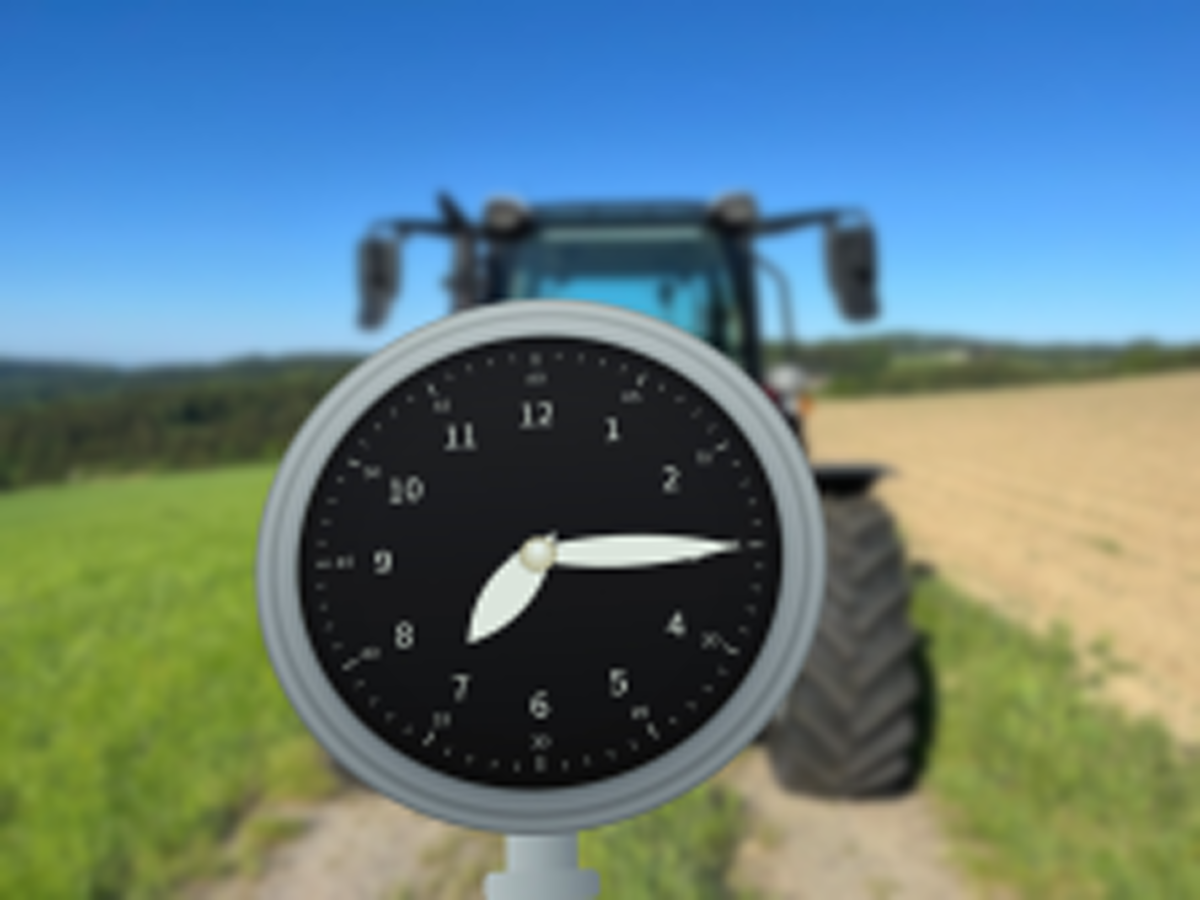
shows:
7,15
